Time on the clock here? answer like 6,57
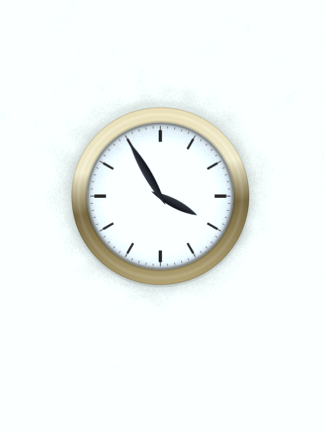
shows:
3,55
